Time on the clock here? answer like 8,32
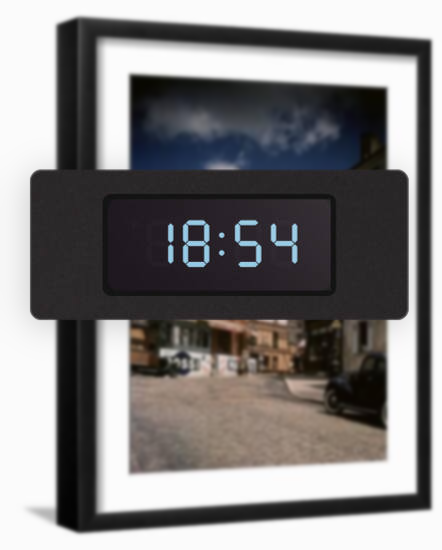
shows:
18,54
